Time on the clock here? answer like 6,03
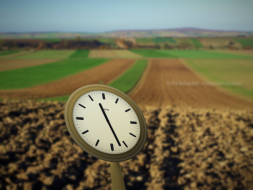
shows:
11,27
